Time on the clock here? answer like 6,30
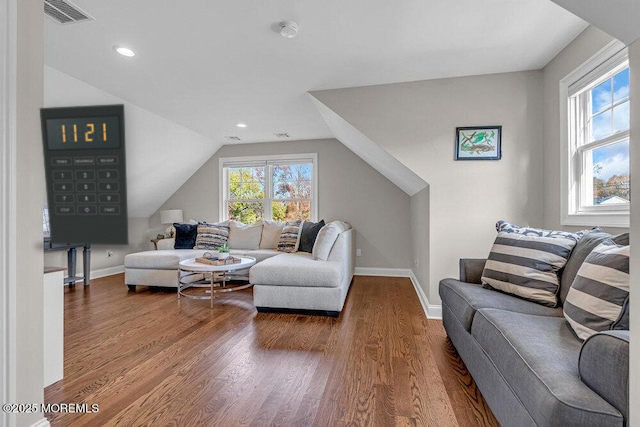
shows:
11,21
